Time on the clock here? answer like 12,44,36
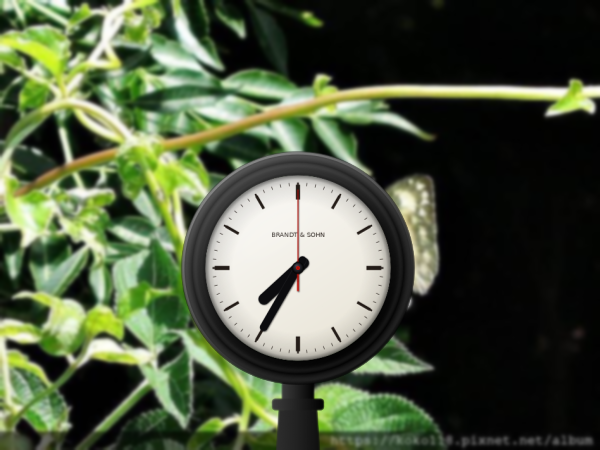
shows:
7,35,00
